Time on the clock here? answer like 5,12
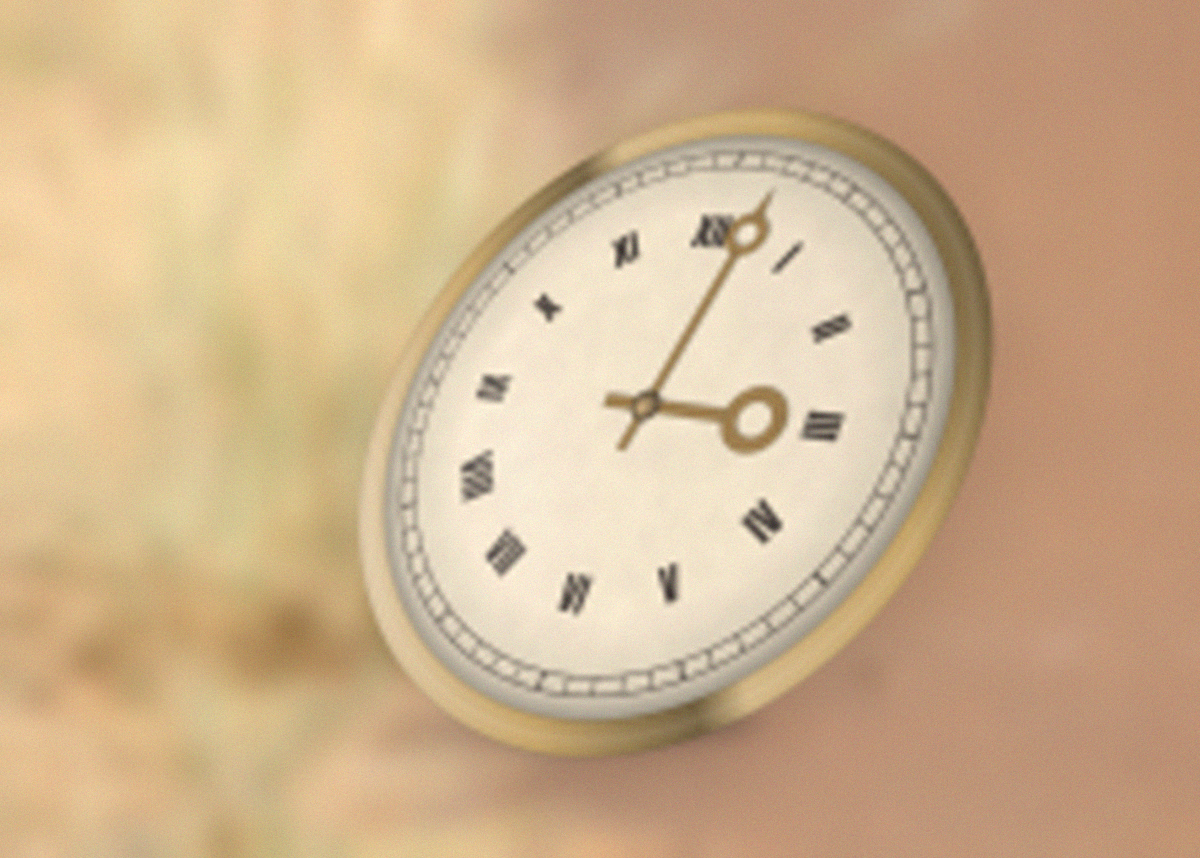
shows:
3,02
